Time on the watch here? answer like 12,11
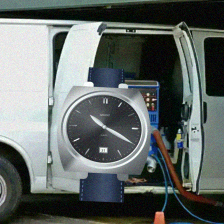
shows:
10,20
